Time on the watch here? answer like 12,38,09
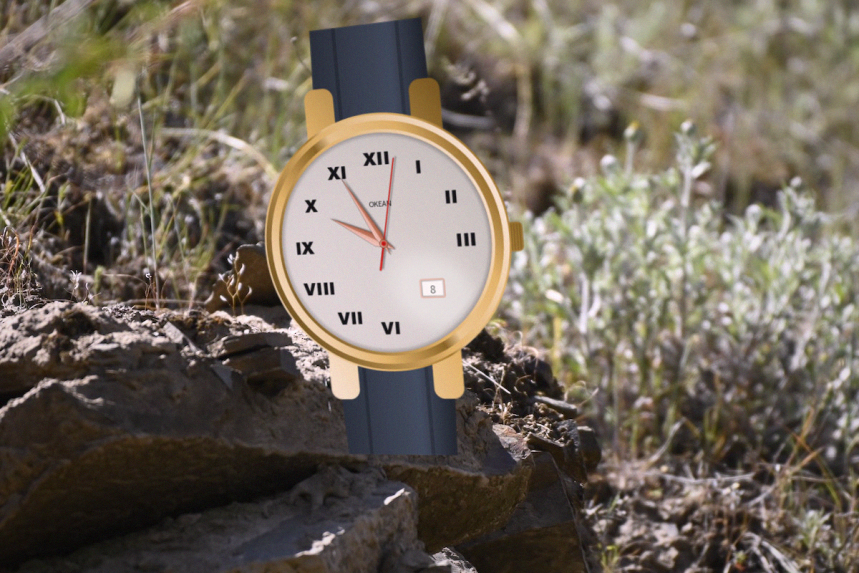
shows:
9,55,02
